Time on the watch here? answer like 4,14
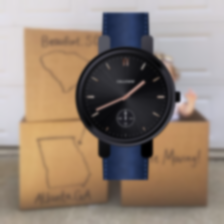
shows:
1,41
